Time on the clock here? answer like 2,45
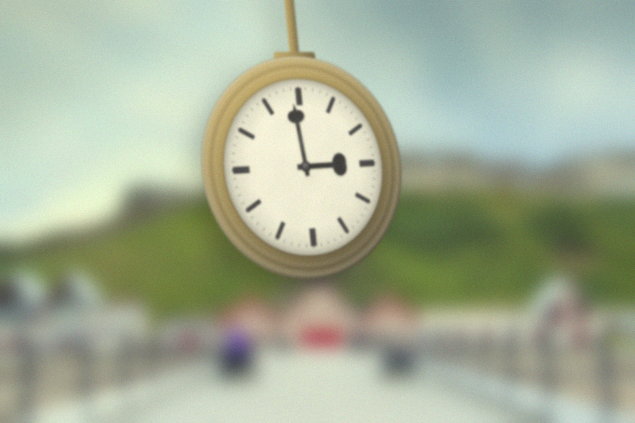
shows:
2,59
